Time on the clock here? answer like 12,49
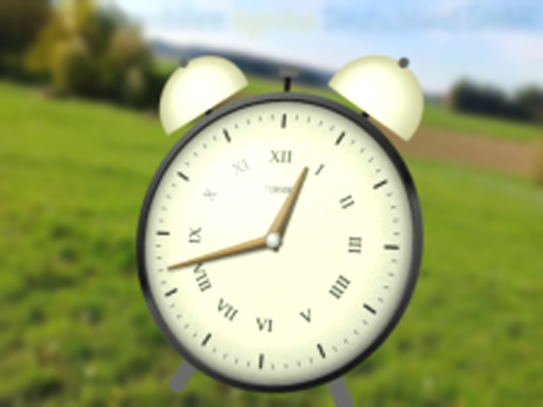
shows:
12,42
